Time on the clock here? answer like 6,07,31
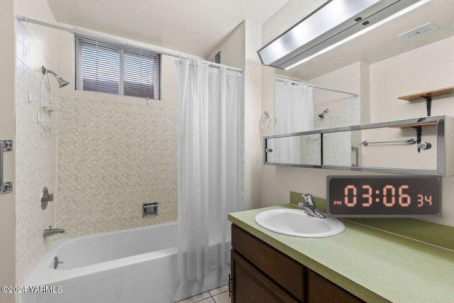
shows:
3,06,34
